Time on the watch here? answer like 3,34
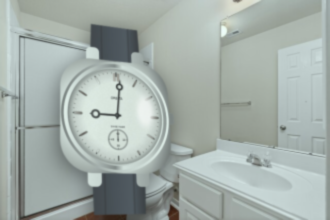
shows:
9,01
